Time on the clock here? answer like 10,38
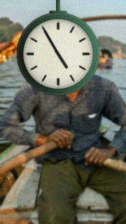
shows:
4,55
